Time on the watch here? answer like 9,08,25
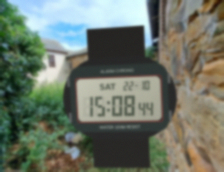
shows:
15,08,44
